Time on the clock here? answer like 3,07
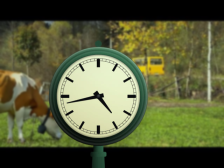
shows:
4,43
